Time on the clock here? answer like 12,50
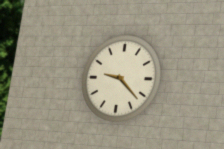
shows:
9,22
